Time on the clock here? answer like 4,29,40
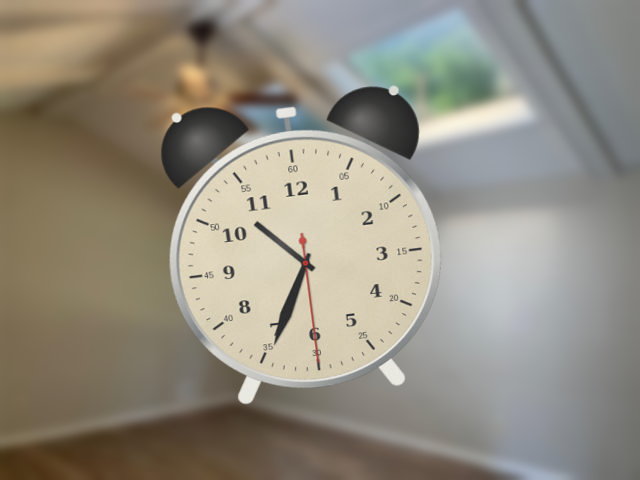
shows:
10,34,30
